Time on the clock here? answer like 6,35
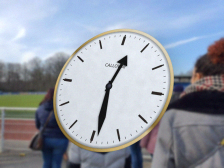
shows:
12,29
